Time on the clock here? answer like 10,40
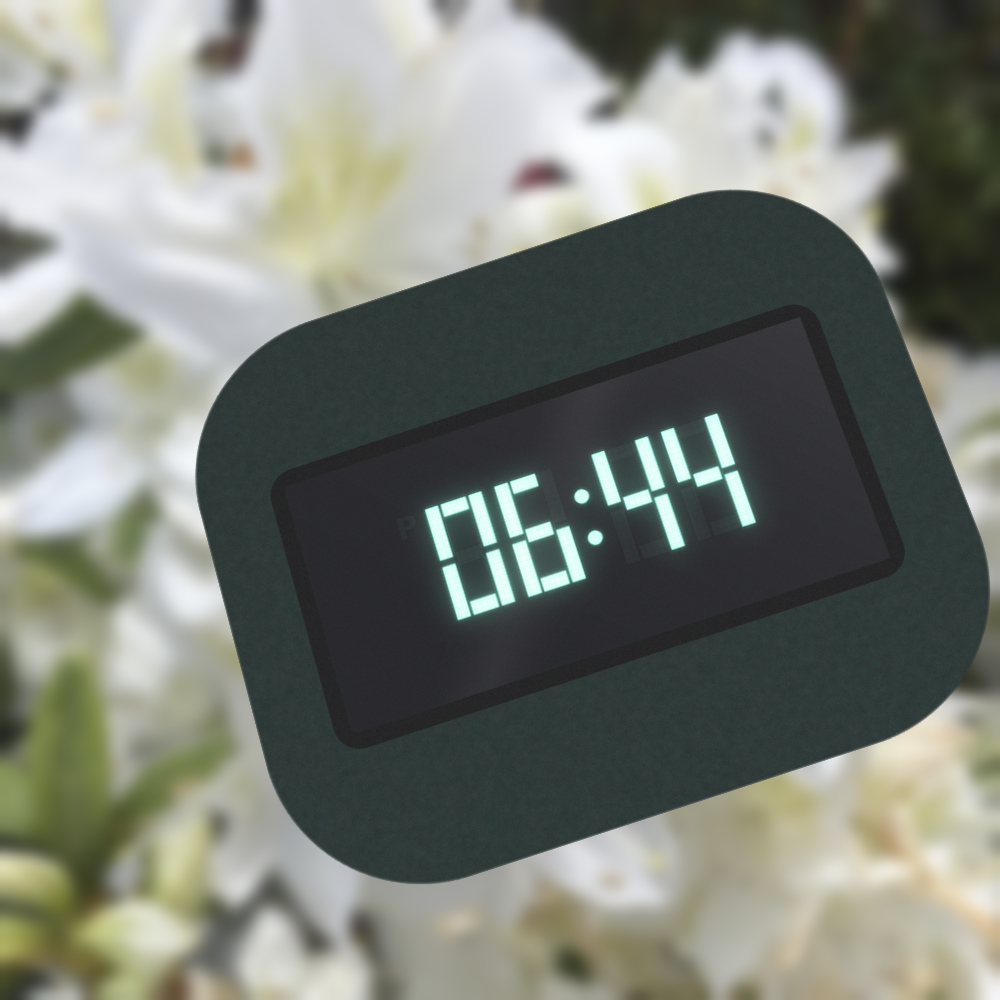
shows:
6,44
